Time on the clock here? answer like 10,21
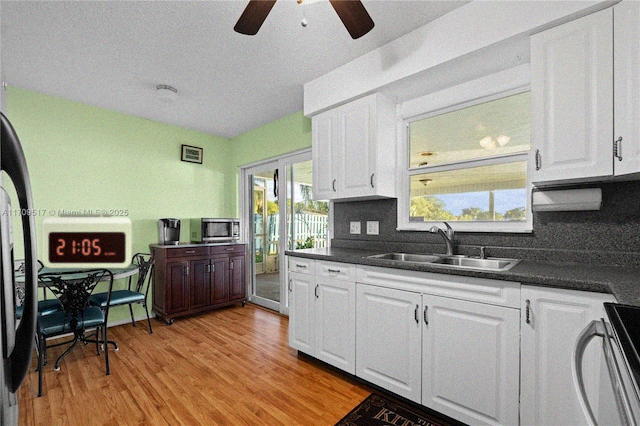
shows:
21,05
